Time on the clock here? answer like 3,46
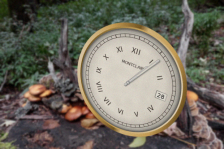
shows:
1,06
